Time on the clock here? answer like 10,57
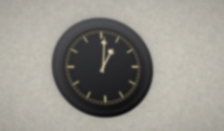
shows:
1,01
